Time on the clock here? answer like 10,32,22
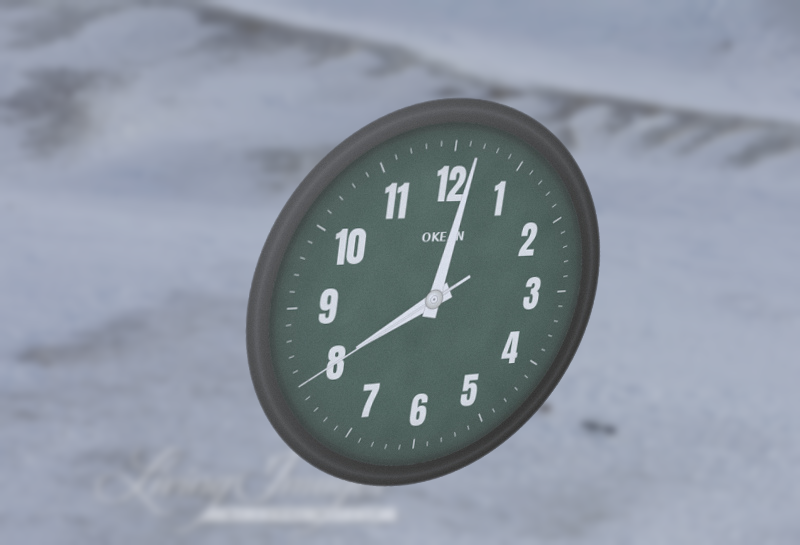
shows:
8,01,40
